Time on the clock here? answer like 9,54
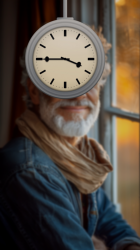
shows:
3,45
